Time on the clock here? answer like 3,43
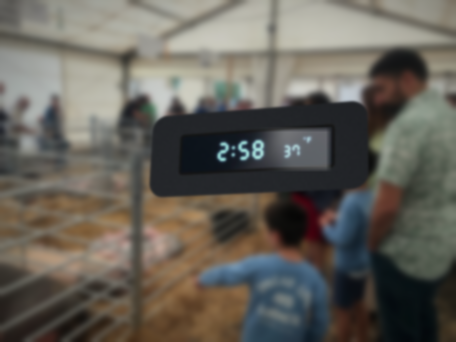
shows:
2,58
